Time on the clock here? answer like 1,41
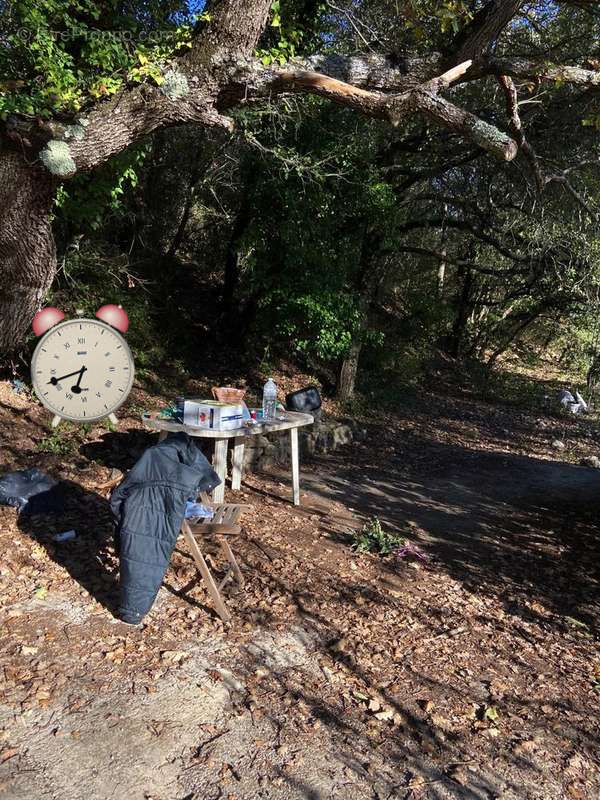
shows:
6,42
